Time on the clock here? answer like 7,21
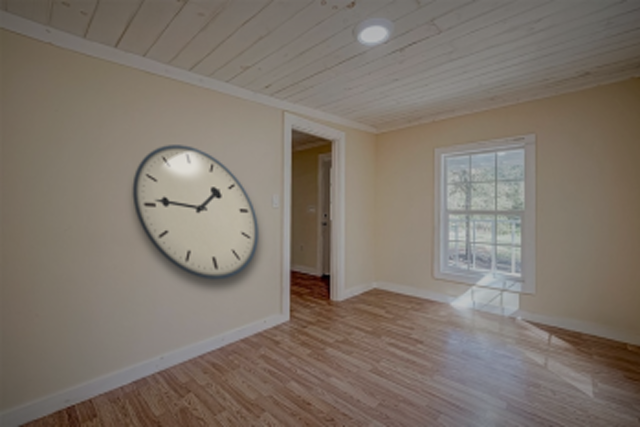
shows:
1,46
